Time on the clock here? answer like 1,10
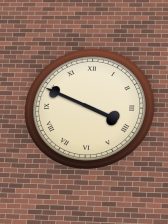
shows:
3,49
